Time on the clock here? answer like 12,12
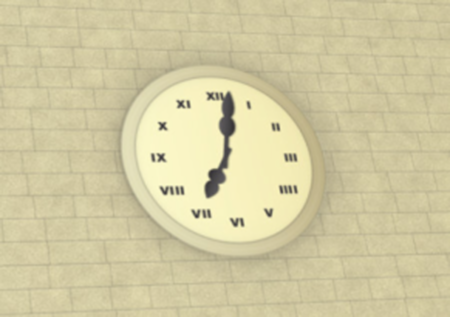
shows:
7,02
